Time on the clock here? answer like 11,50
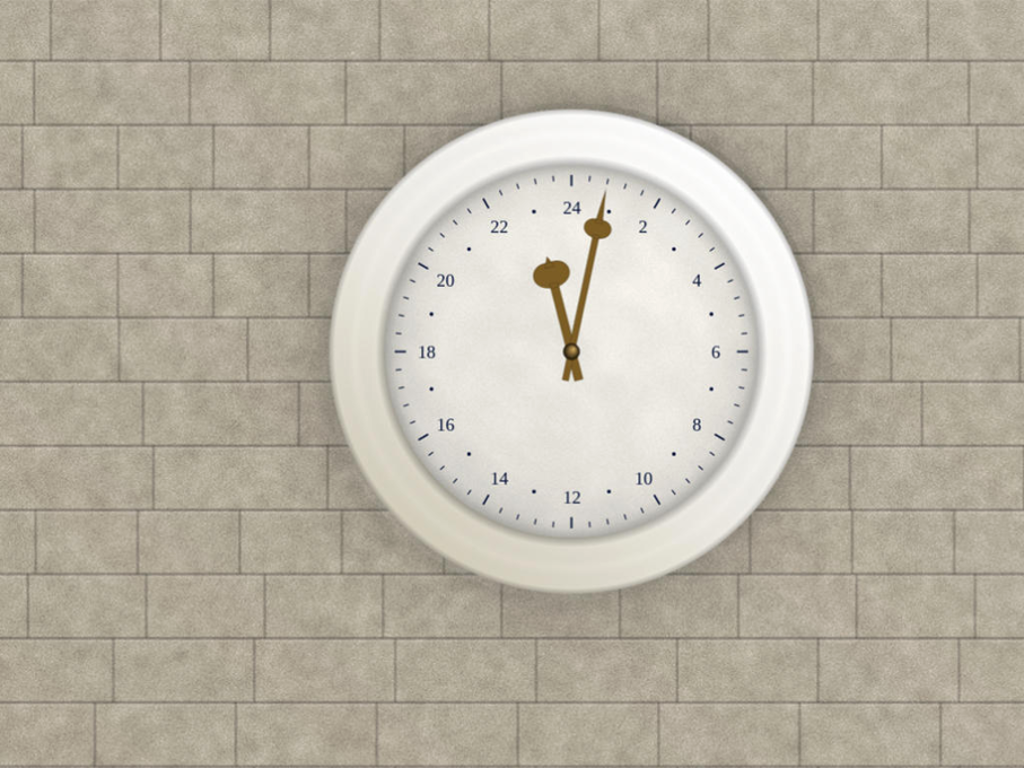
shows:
23,02
